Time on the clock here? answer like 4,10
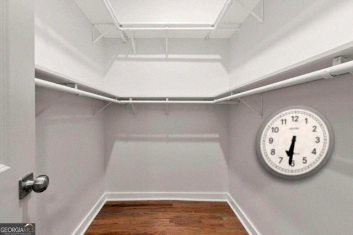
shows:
6,31
